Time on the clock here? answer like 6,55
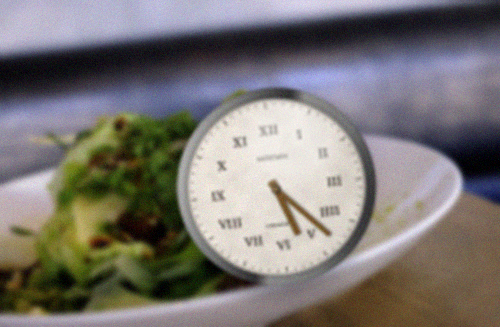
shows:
5,23
